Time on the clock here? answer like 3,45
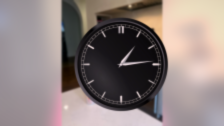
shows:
1,14
